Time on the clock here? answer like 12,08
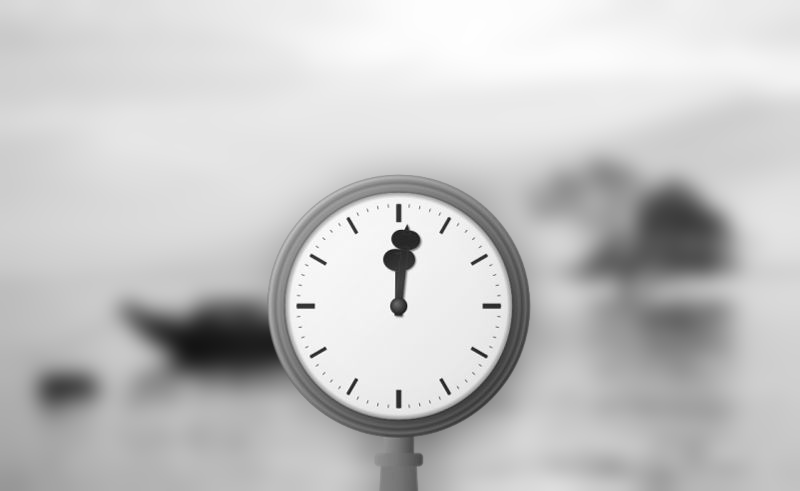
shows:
12,01
